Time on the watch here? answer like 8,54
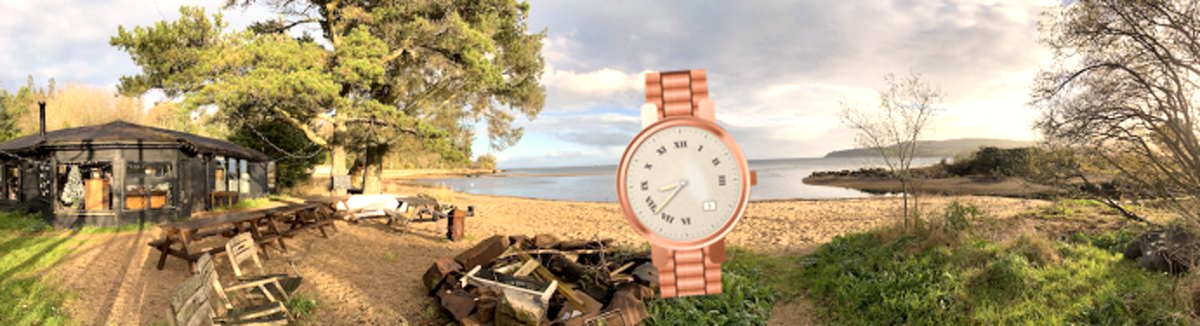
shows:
8,38
